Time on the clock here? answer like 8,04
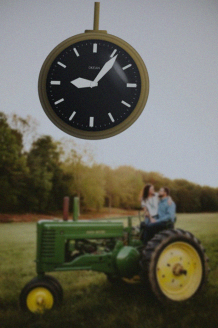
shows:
9,06
